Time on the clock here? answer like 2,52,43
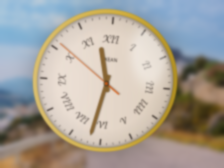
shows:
11,31,51
